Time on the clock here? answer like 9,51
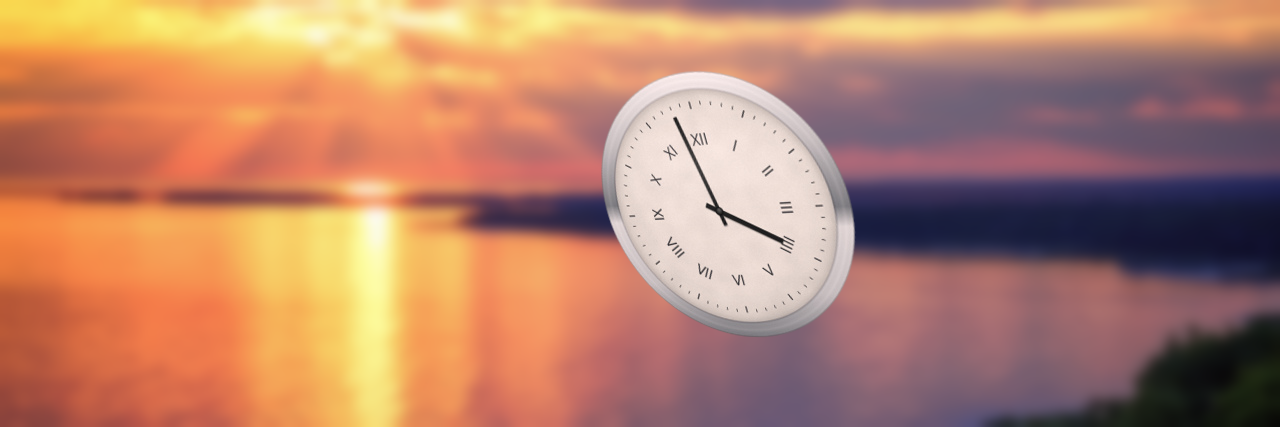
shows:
3,58
